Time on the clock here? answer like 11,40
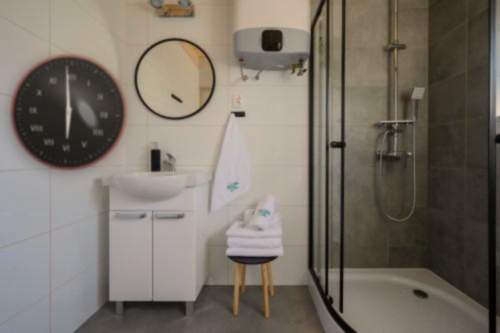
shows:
5,59
